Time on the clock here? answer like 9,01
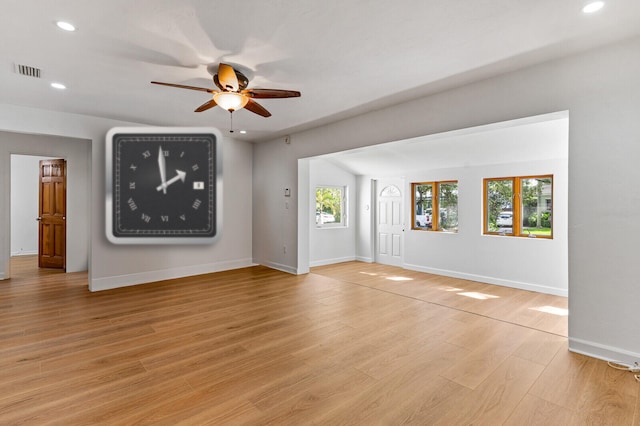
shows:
1,59
